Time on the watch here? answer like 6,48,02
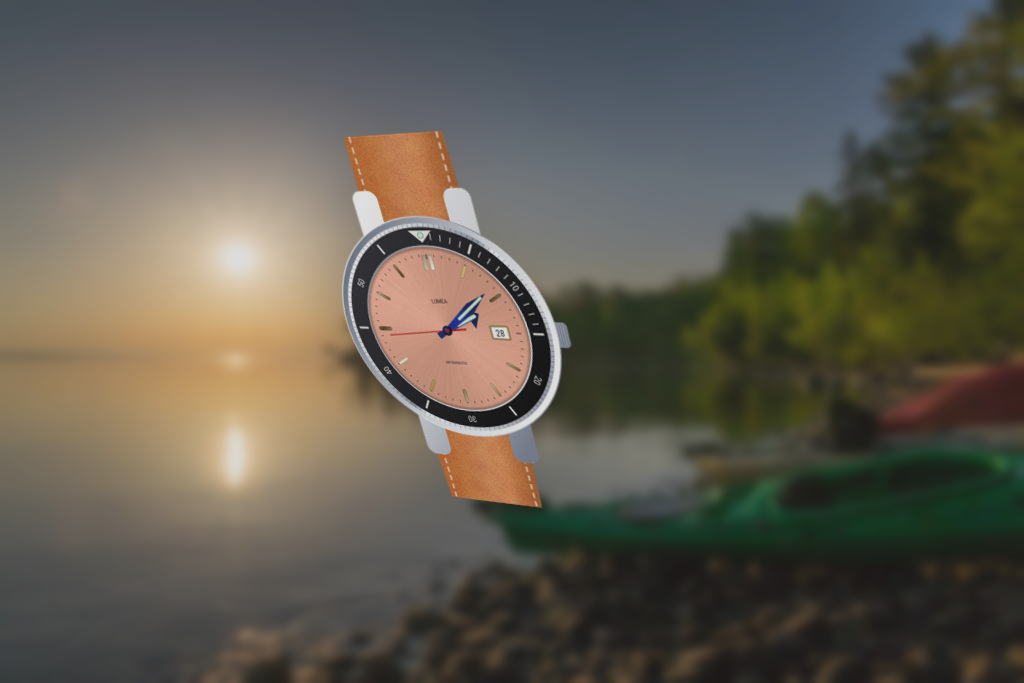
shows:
2,08,44
